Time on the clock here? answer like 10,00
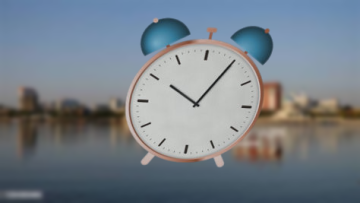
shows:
10,05
